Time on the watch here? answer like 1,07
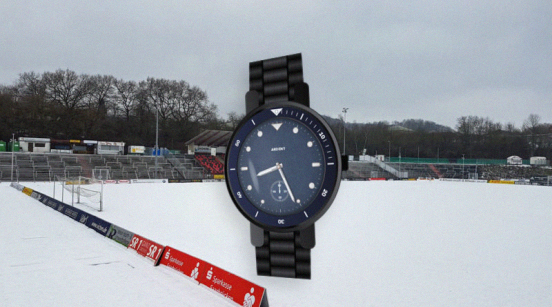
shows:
8,26
